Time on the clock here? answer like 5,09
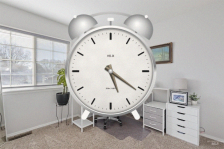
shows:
5,21
